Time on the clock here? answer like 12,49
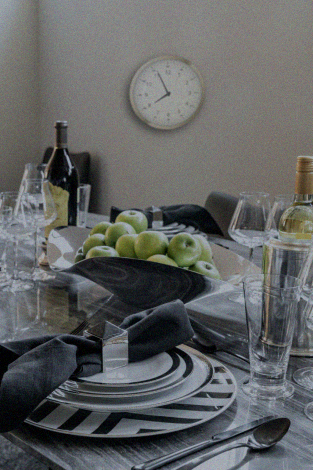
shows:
7,56
